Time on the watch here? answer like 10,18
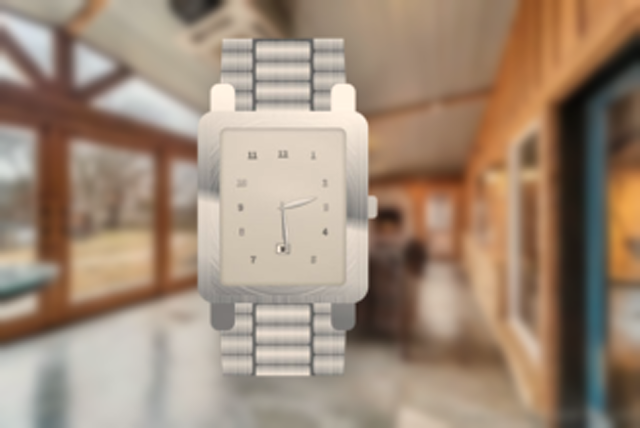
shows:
2,29
